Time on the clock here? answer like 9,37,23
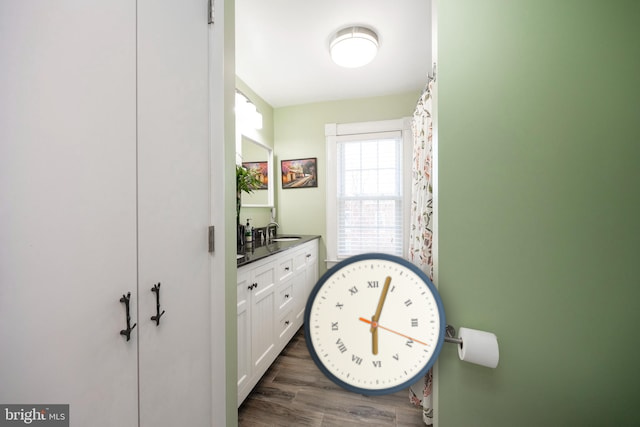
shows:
6,03,19
